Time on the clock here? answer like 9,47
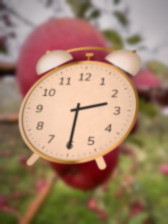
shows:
2,30
